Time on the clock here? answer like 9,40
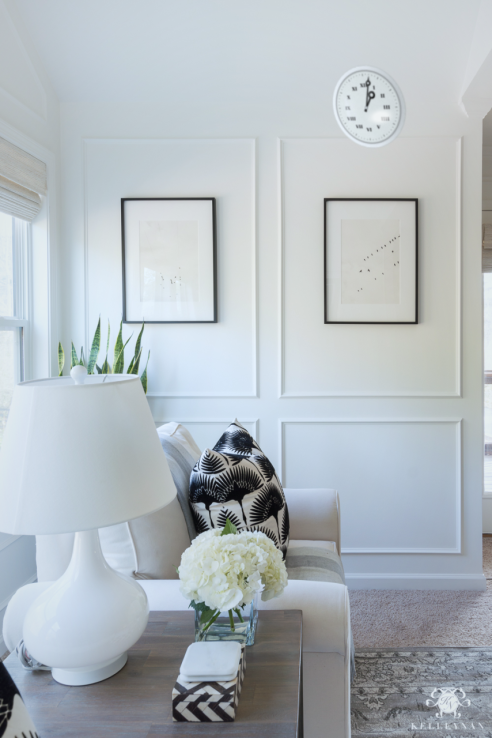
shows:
1,02
